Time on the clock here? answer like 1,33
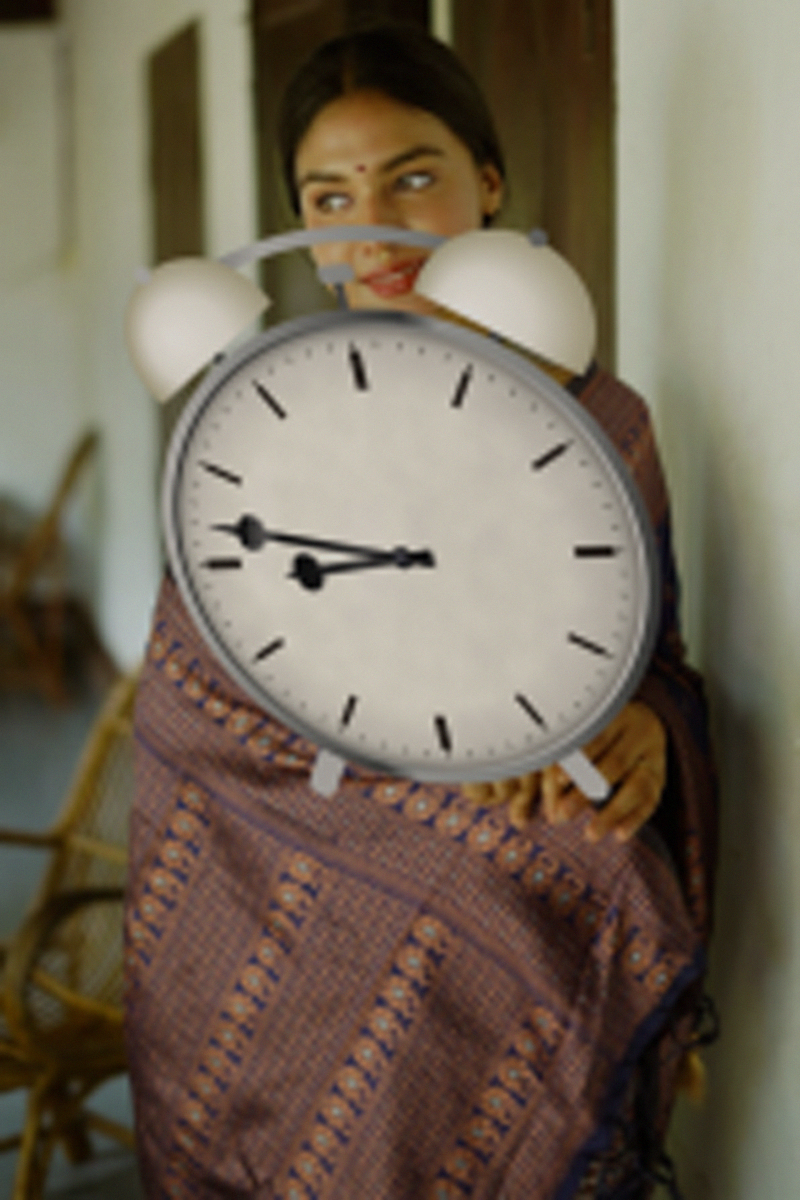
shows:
8,47
